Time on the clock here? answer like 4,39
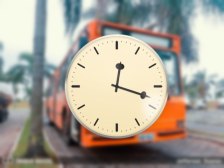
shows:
12,18
